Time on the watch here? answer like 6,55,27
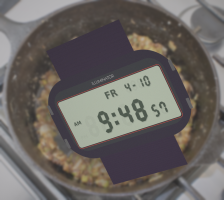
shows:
9,48,57
